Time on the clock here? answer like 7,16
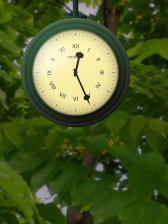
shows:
12,26
